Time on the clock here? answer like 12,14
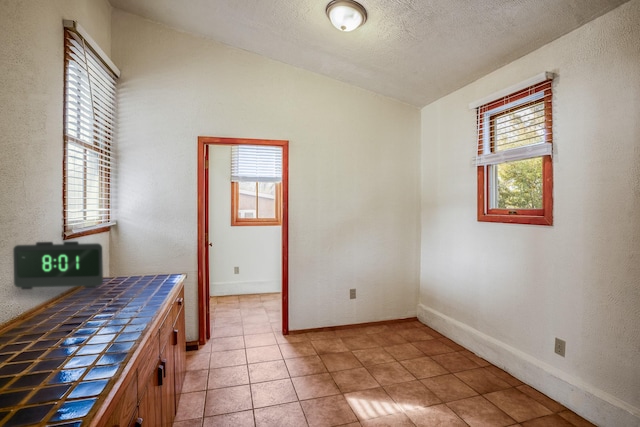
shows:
8,01
